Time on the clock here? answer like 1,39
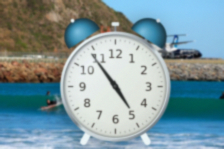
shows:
4,54
